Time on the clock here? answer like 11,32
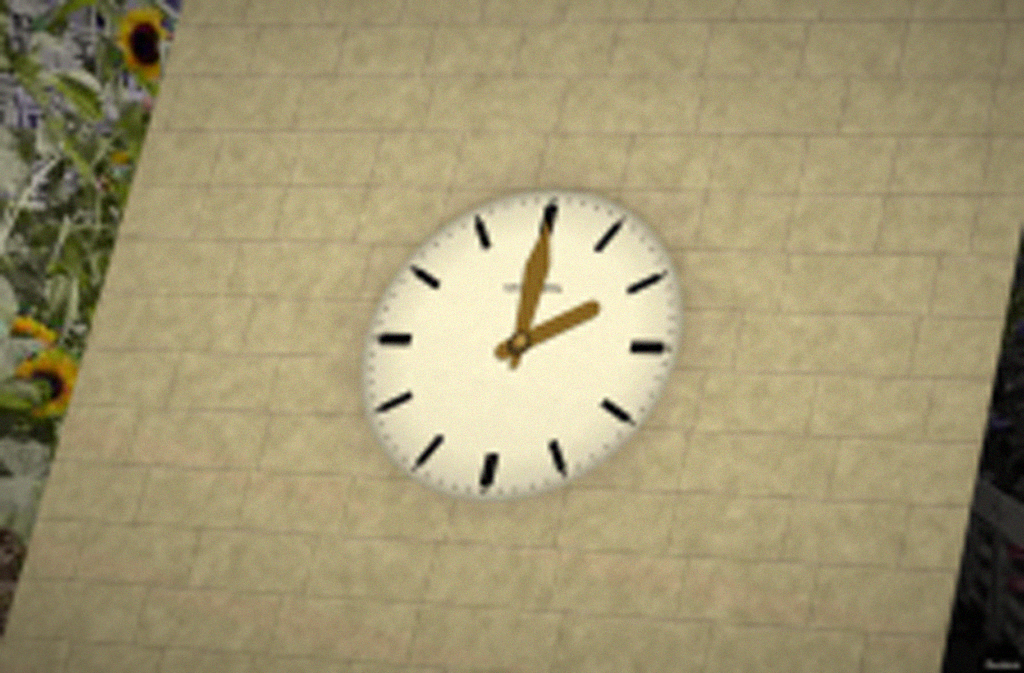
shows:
2,00
